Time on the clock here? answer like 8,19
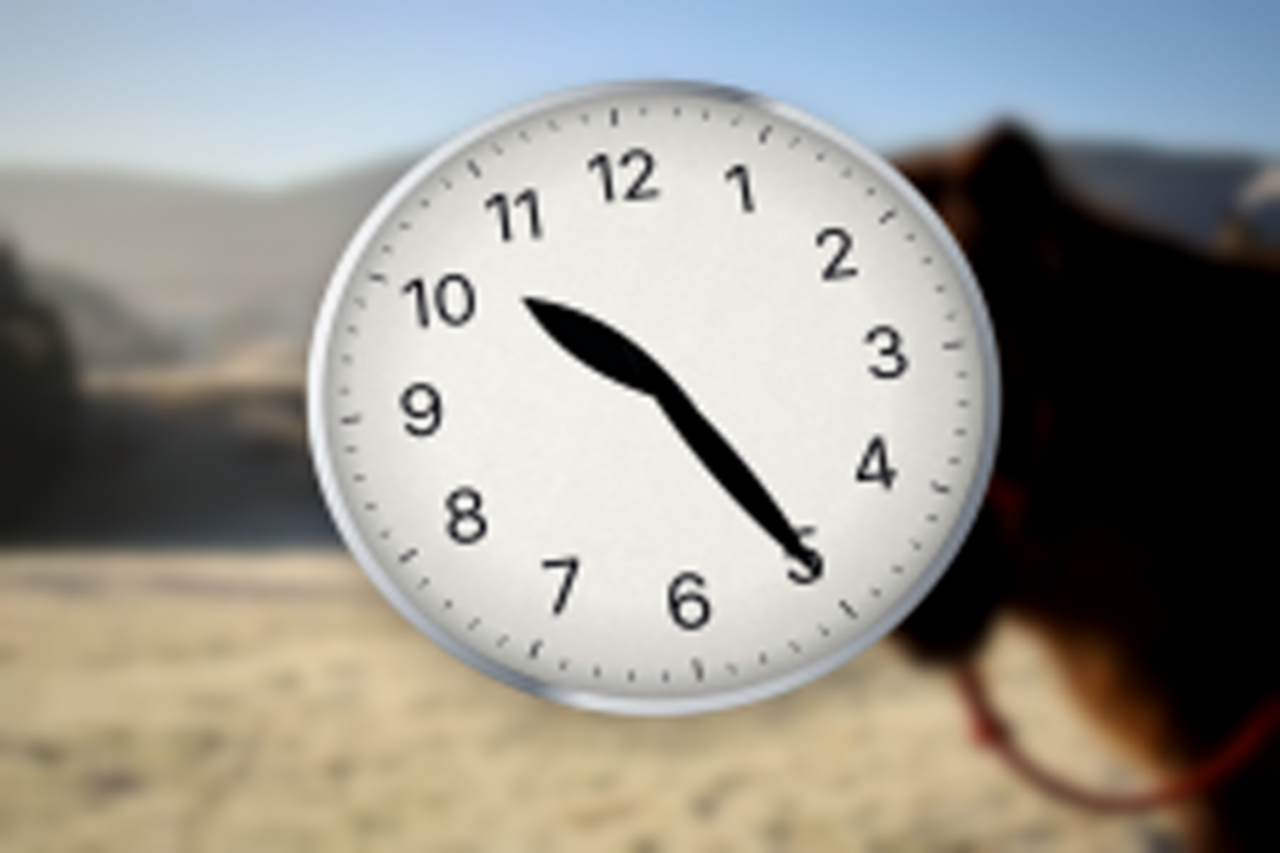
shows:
10,25
